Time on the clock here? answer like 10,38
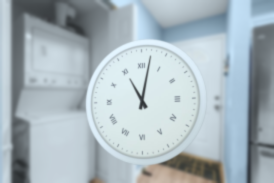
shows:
11,02
